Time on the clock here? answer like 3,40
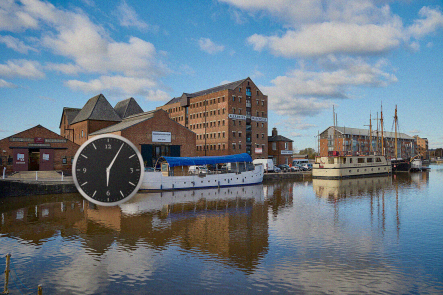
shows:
6,05
